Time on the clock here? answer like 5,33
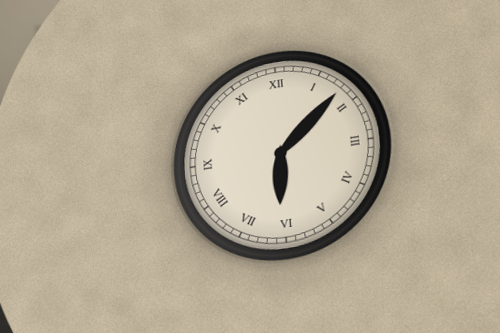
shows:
6,08
